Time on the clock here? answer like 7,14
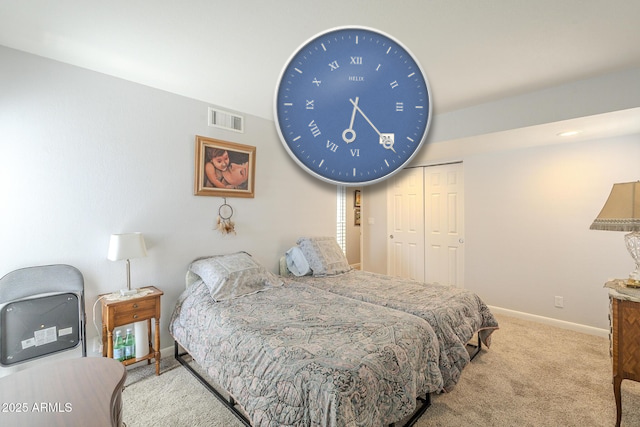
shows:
6,23
